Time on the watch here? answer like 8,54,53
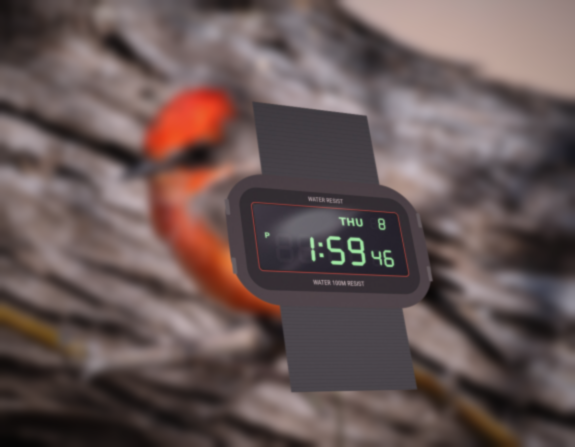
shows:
1,59,46
